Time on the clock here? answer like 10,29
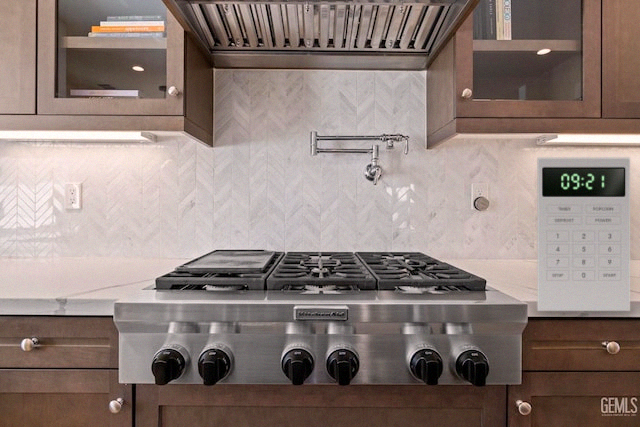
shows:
9,21
